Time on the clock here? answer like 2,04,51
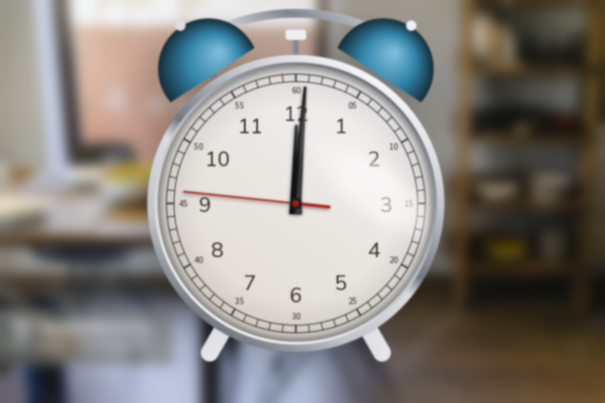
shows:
12,00,46
